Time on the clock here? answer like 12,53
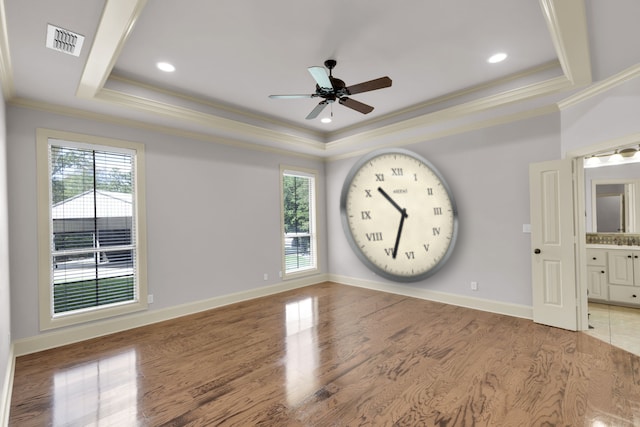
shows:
10,34
